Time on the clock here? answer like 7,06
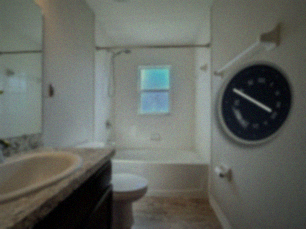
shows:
3,49
